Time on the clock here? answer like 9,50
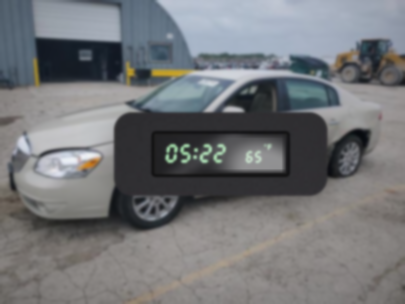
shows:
5,22
